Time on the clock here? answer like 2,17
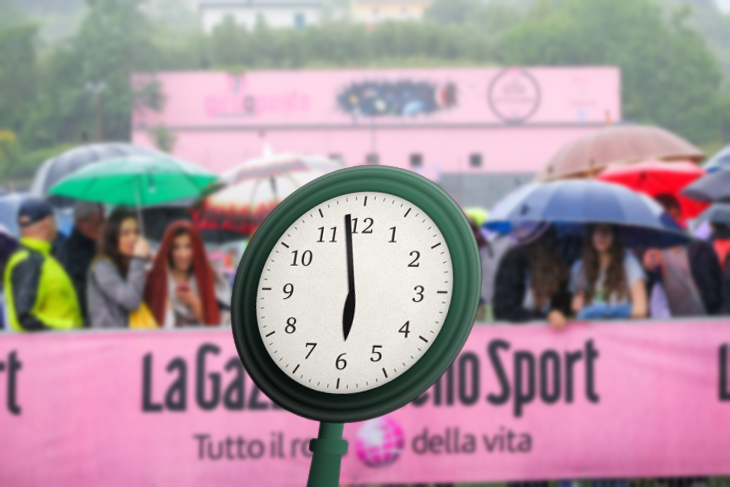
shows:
5,58
